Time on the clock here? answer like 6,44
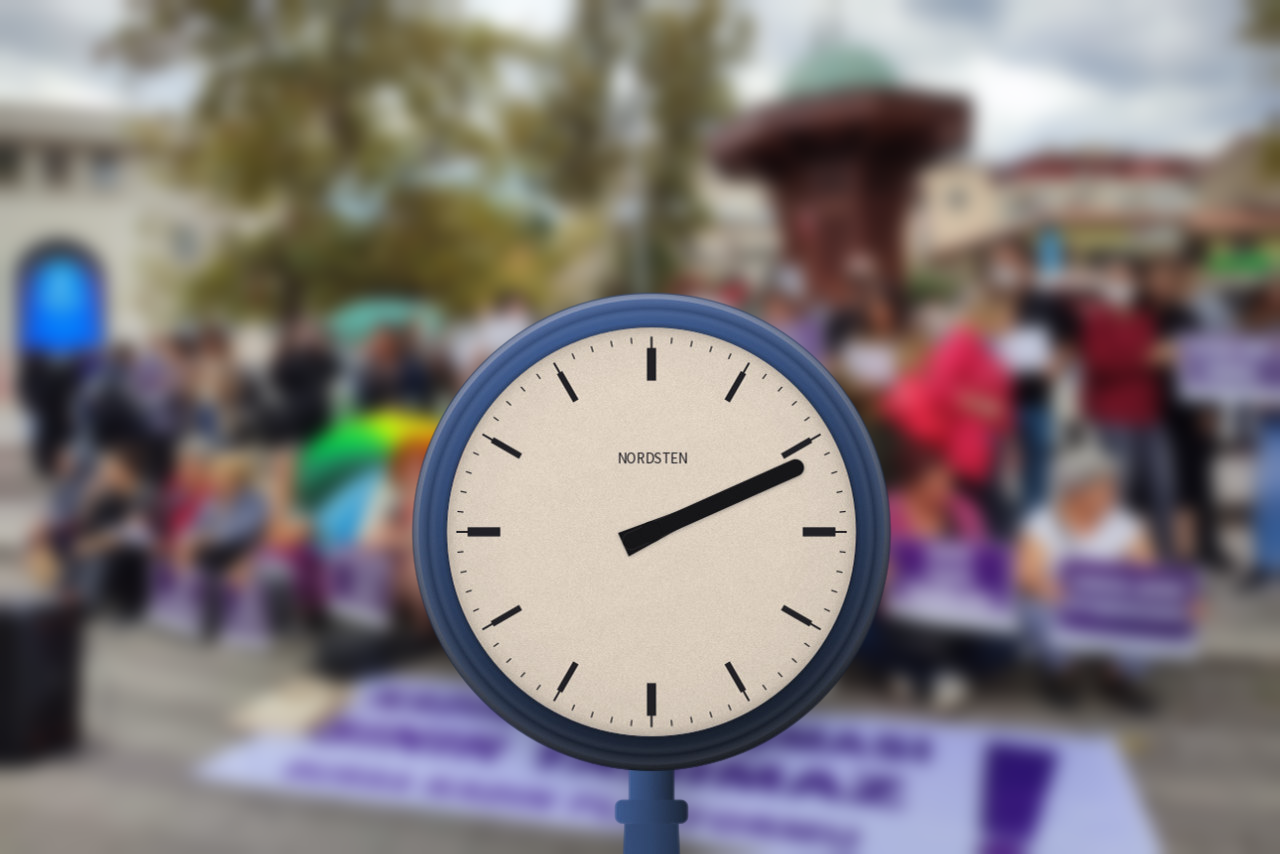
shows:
2,11
